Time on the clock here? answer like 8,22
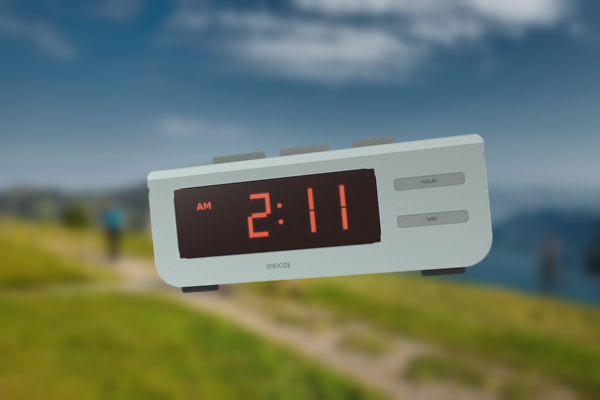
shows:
2,11
